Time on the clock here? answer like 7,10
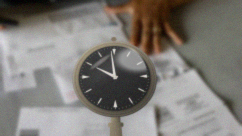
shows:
9,59
